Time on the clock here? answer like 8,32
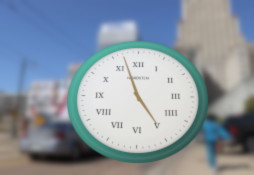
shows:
4,57
